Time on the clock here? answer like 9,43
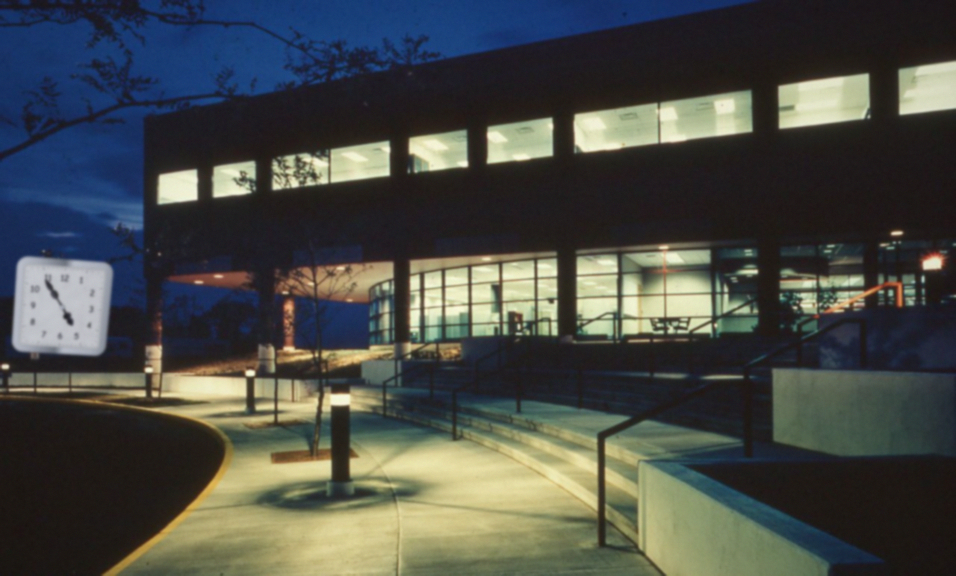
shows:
4,54
